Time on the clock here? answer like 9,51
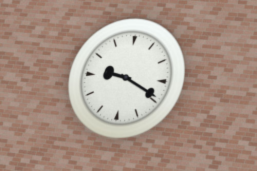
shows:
9,19
